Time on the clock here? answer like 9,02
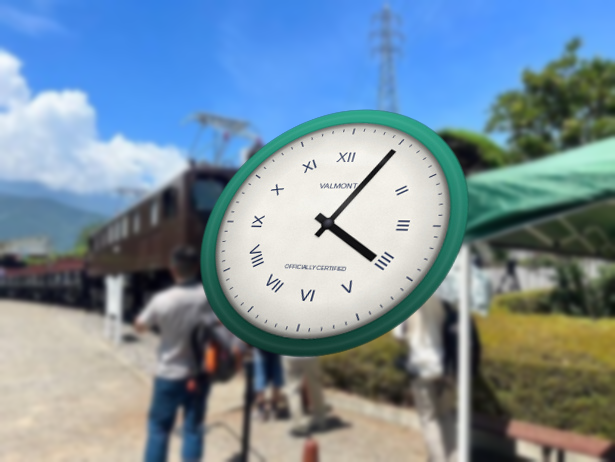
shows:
4,05
